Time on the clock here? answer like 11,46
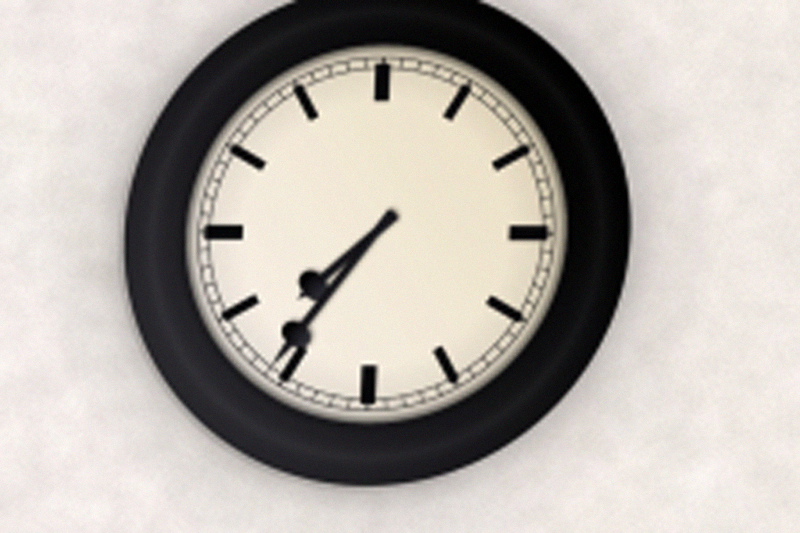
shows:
7,36
